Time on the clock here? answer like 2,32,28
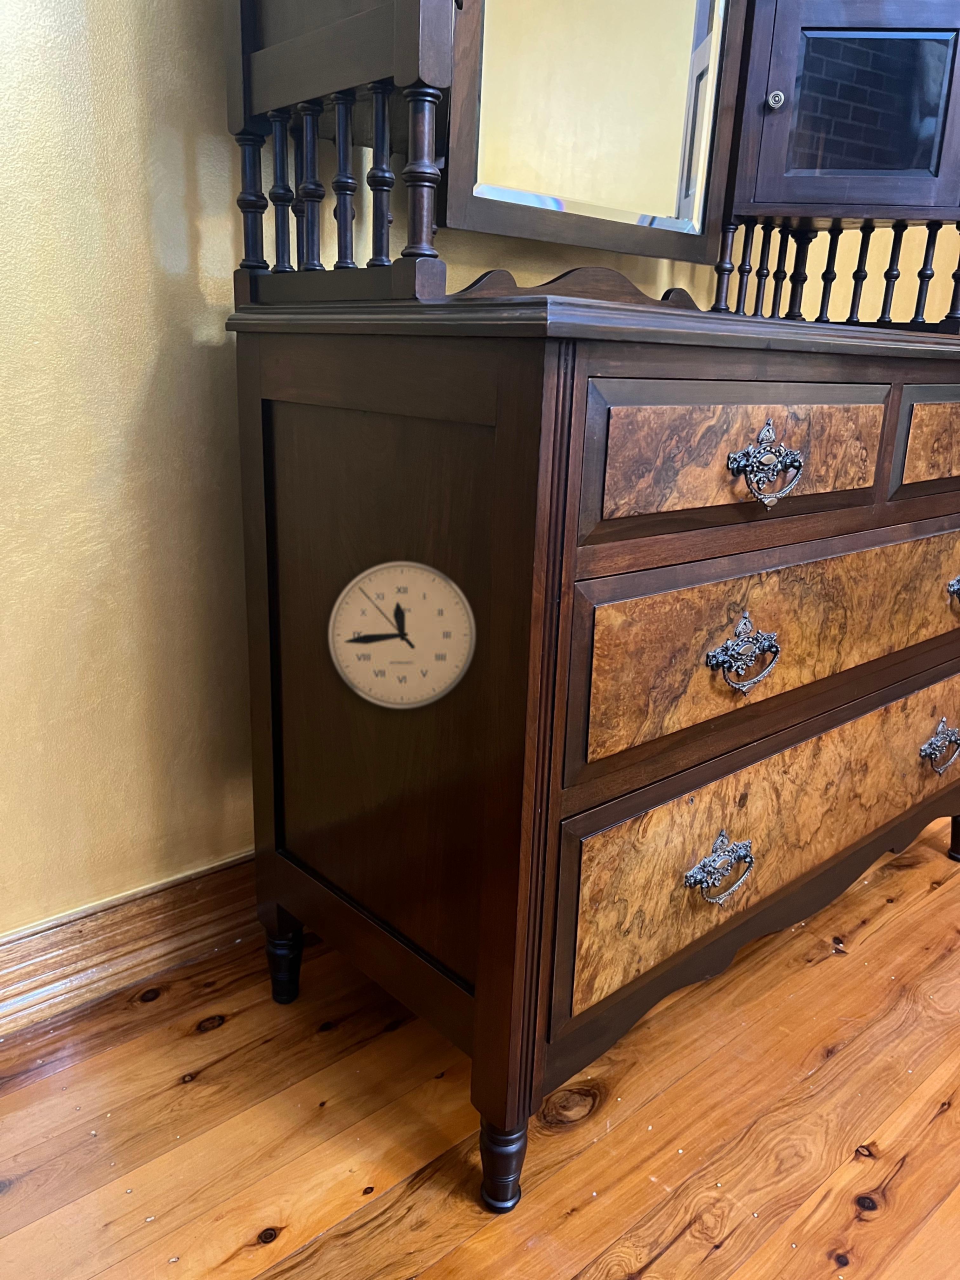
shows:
11,43,53
